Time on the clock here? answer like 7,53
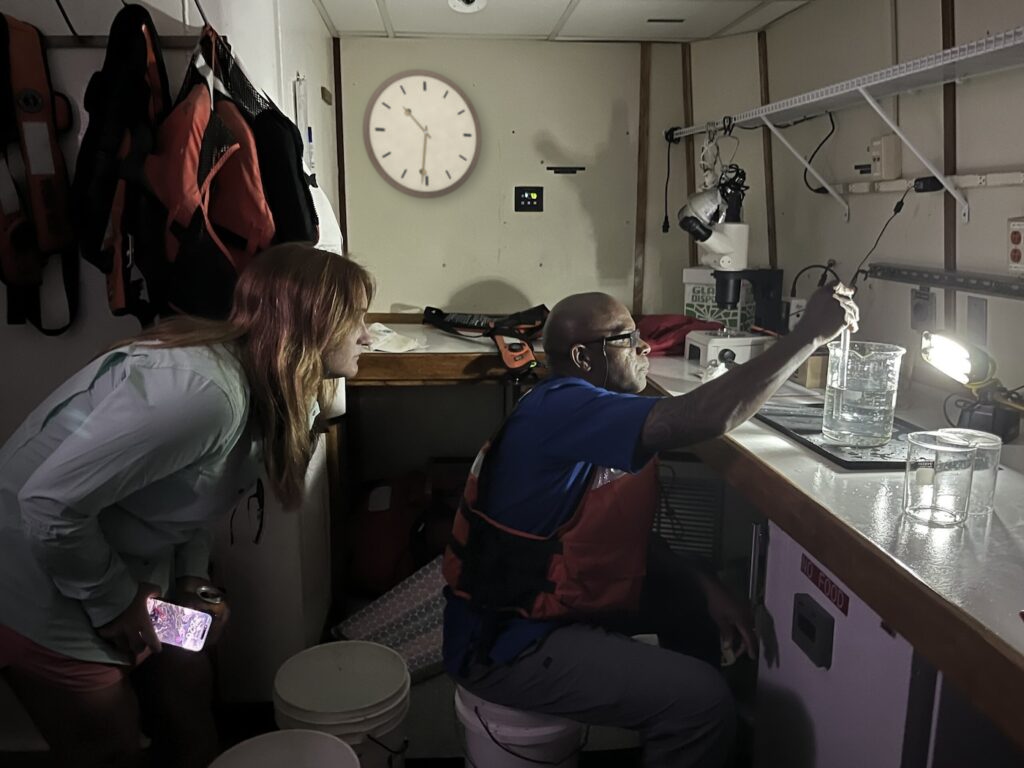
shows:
10,31
